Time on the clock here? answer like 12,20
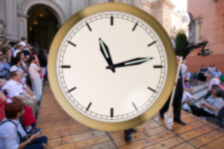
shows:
11,13
